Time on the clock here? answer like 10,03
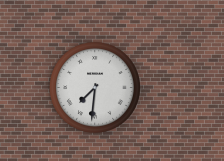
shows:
7,31
